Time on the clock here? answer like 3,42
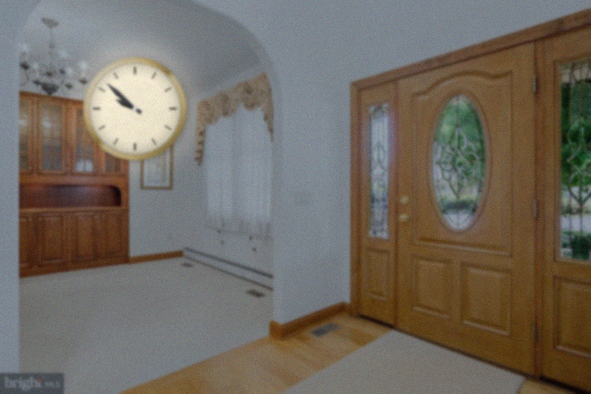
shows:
9,52
